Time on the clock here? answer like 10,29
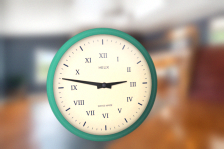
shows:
2,47
